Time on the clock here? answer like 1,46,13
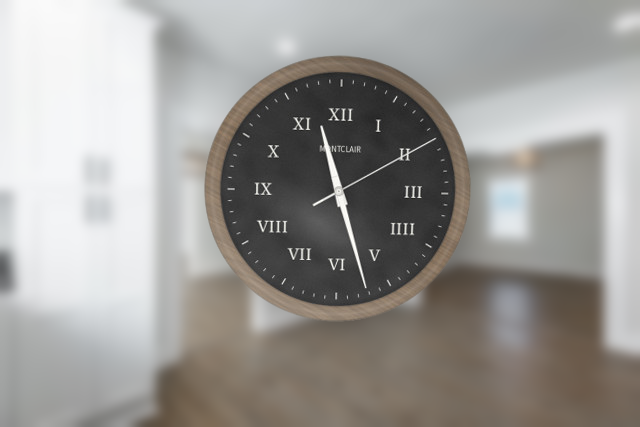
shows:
11,27,10
